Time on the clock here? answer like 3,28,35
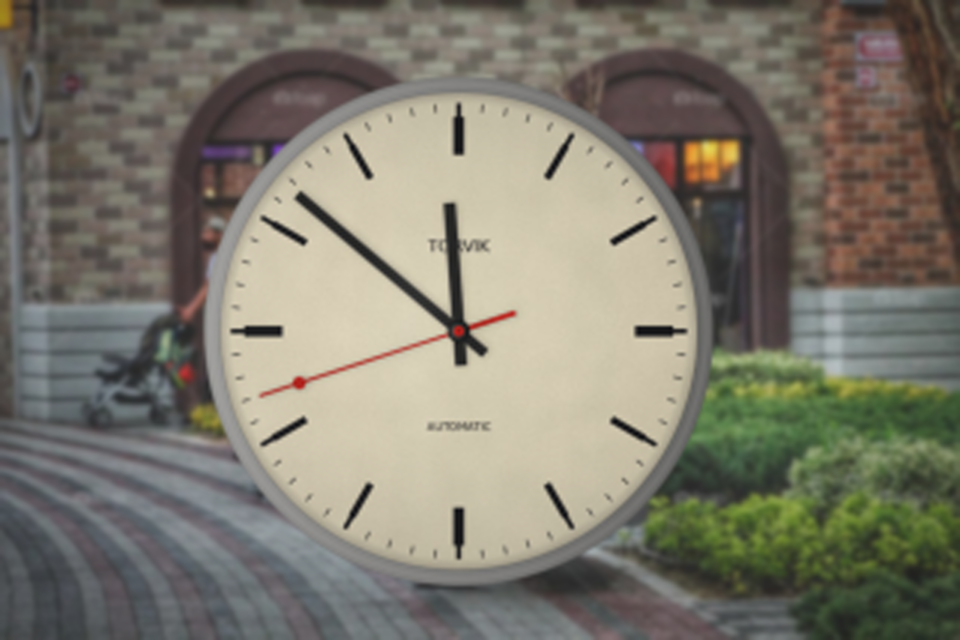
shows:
11,51,42
